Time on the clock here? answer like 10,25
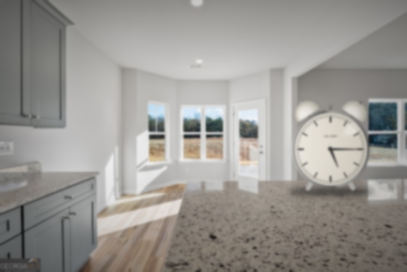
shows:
5,15
